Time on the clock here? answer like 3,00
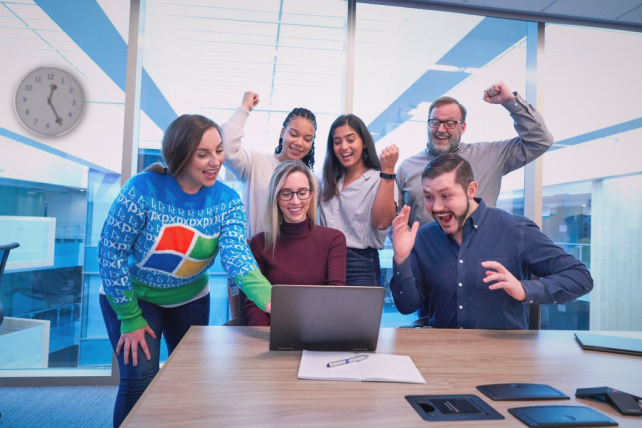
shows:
12,25
